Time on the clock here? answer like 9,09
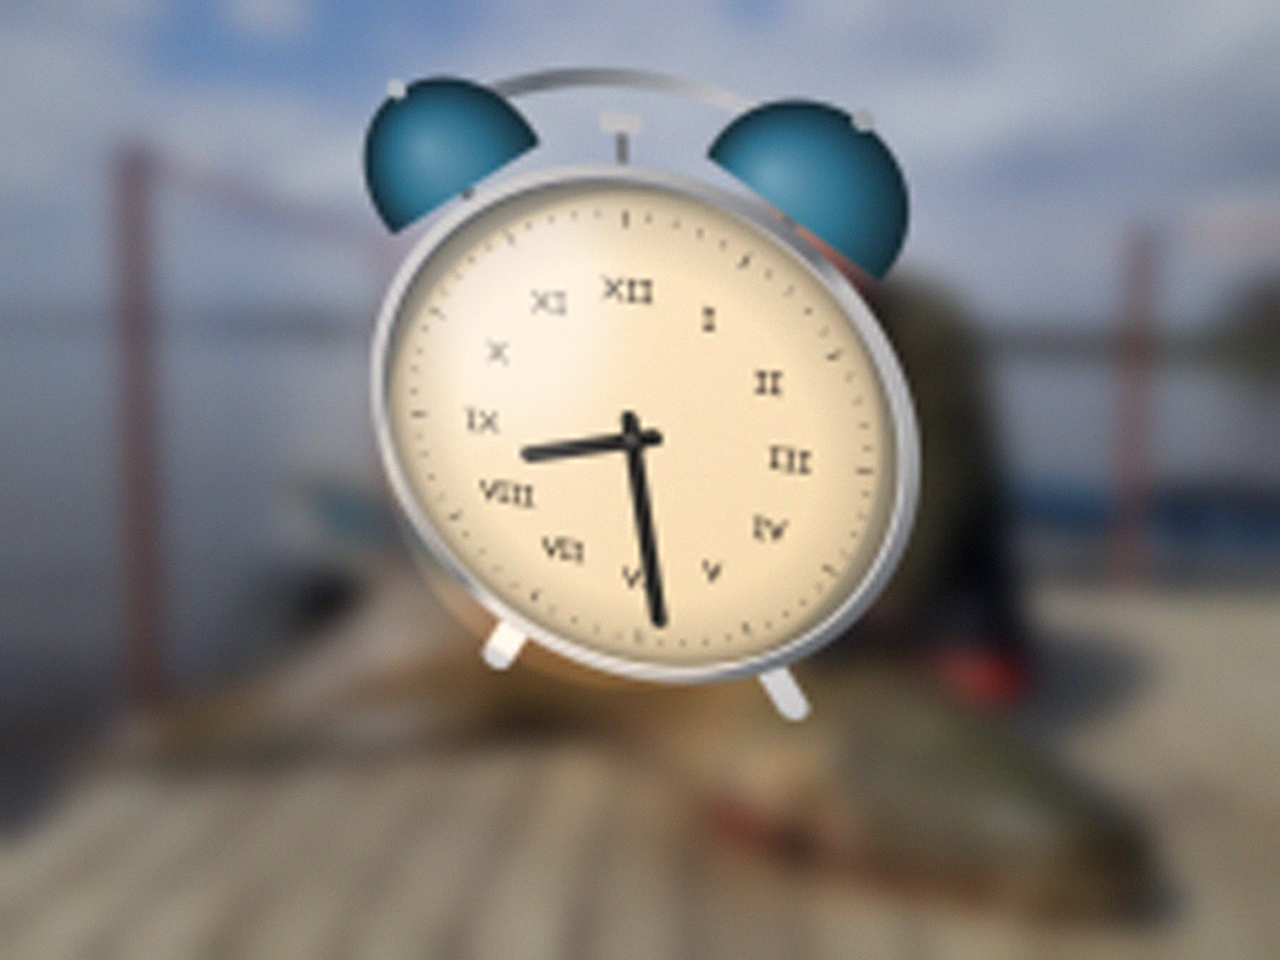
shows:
8,29
